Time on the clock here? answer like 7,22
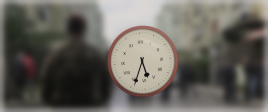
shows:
5,34
